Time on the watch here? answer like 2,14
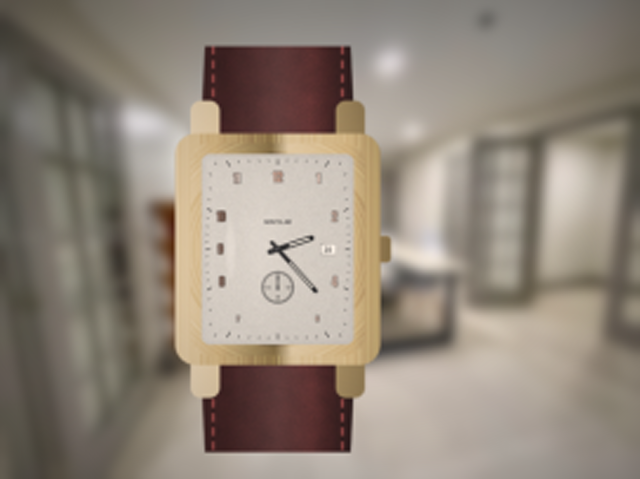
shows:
2,23
